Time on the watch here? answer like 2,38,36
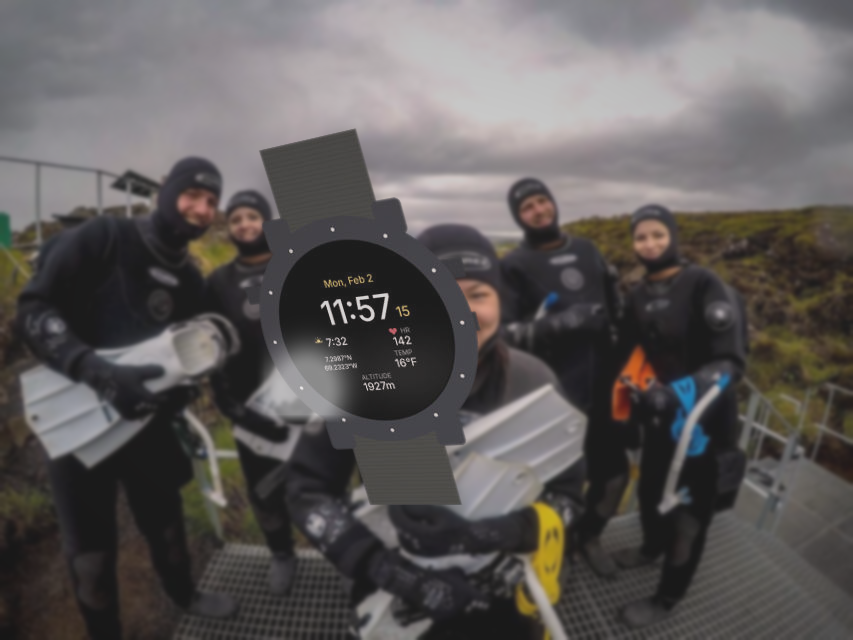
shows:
11,57,15
